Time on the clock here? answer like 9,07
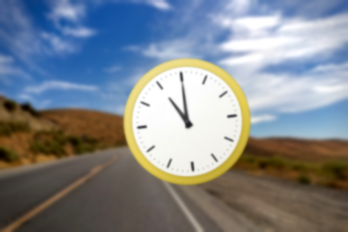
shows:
11,00
